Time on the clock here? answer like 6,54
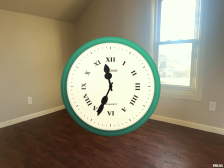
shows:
11,34
